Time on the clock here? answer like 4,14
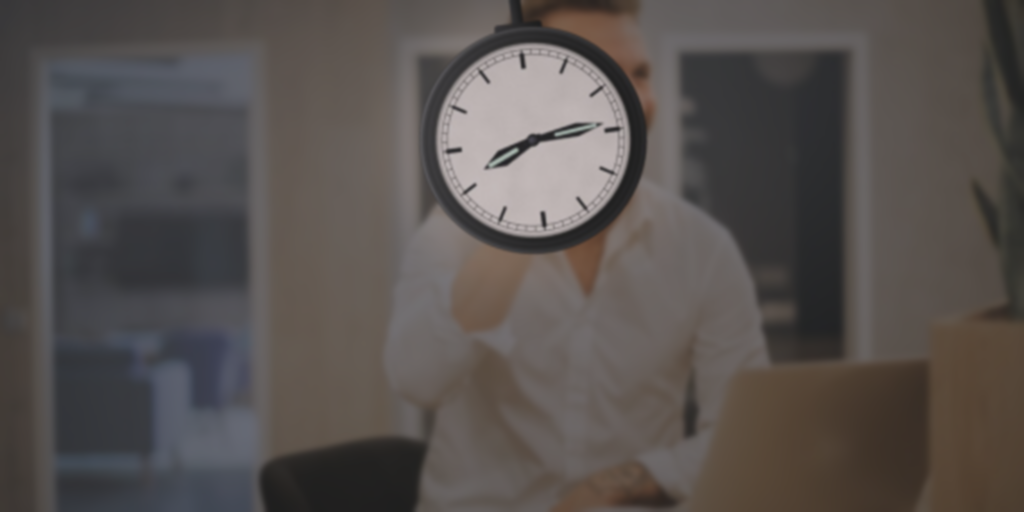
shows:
8,14
